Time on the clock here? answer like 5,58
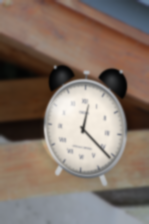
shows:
12,21
